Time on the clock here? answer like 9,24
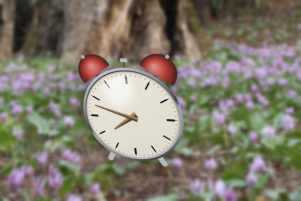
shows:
7,48
